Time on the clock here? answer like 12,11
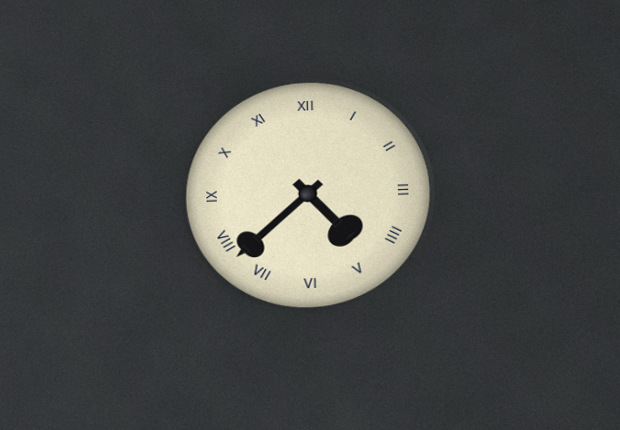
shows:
4,38
